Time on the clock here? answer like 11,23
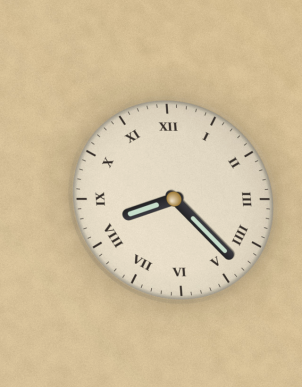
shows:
8,23
